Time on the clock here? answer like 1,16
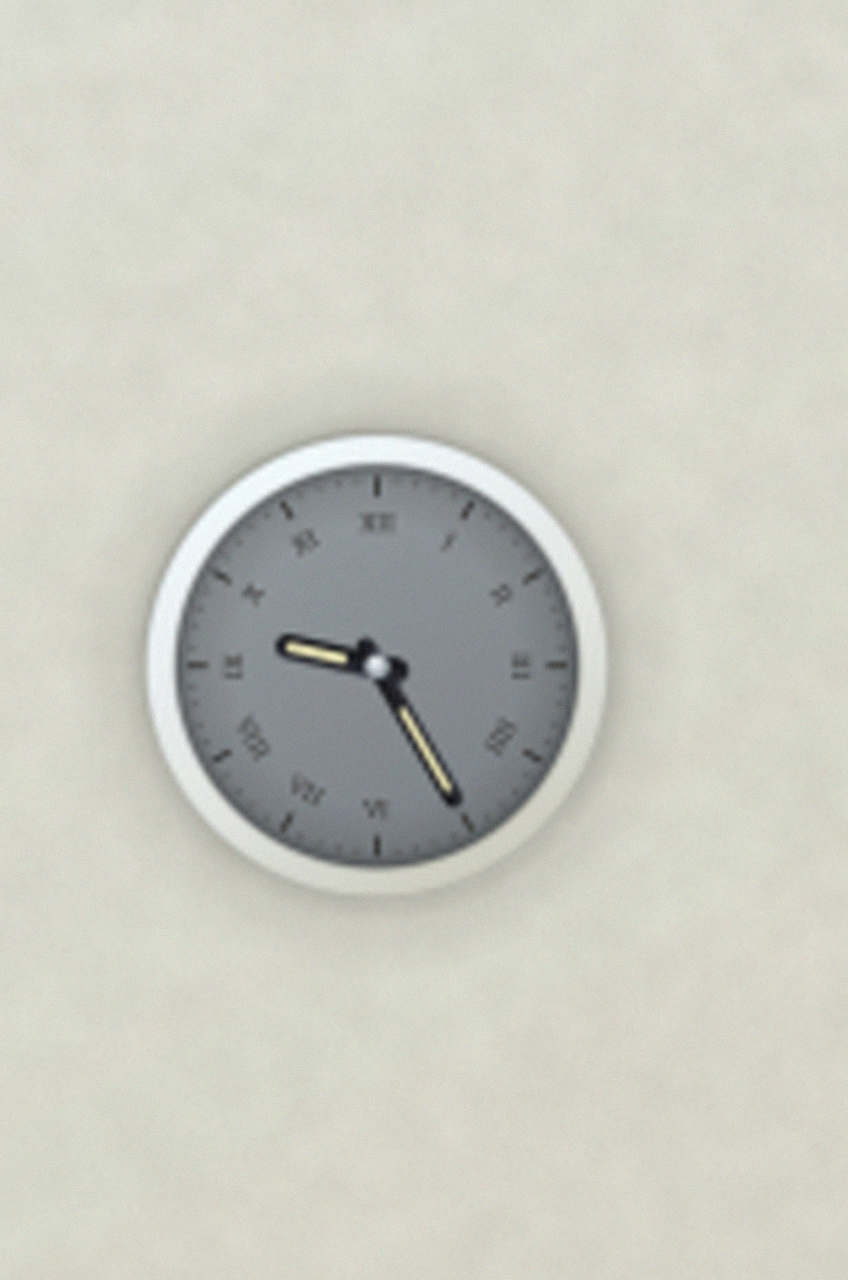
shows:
9,25
